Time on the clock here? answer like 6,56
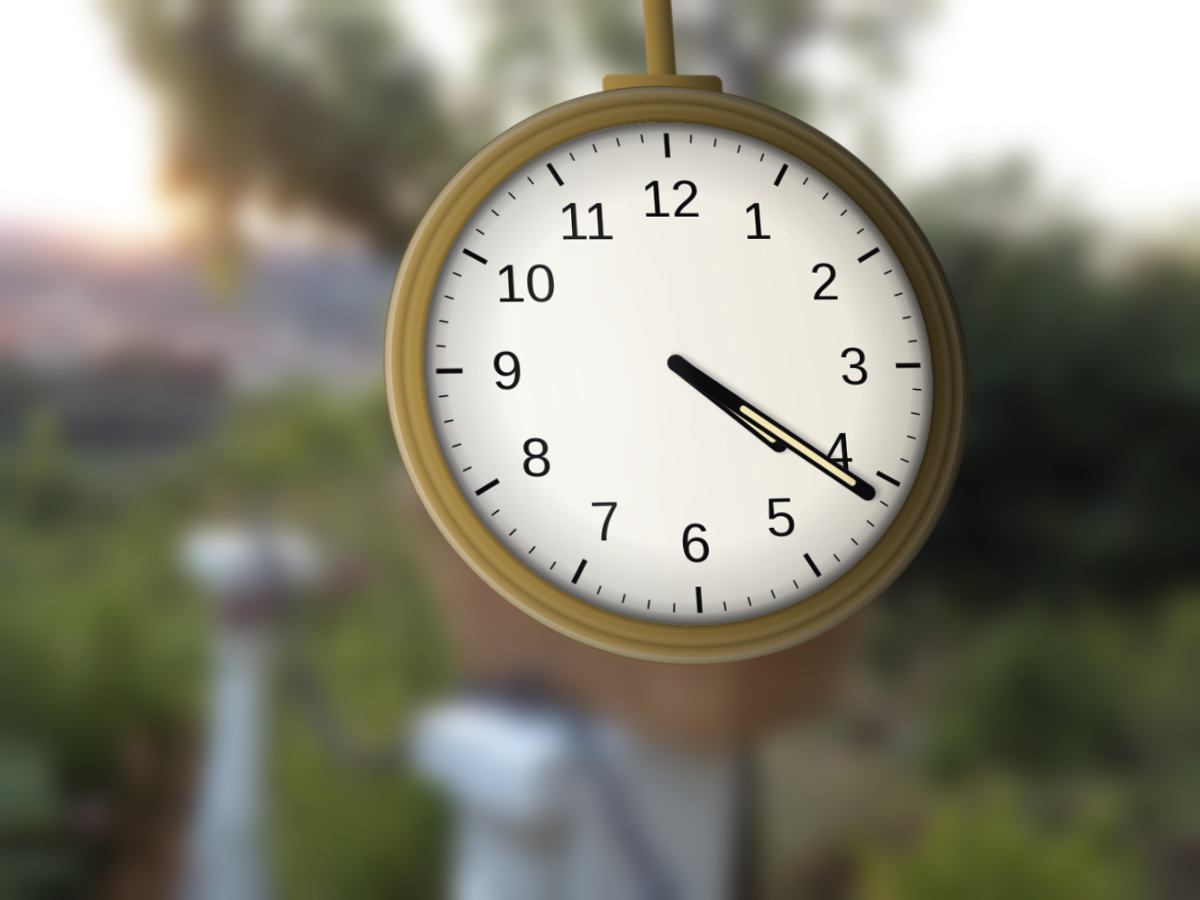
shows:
4,21
